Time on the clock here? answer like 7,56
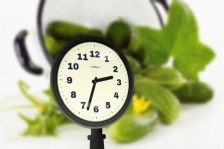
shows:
2,33
